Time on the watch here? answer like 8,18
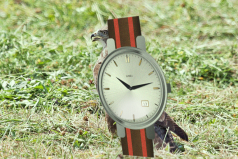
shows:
10,13
